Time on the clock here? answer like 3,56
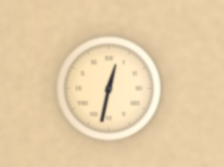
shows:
12,32
